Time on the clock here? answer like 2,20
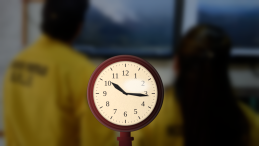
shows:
10,16
